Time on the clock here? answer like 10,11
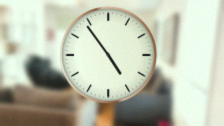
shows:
4,54
